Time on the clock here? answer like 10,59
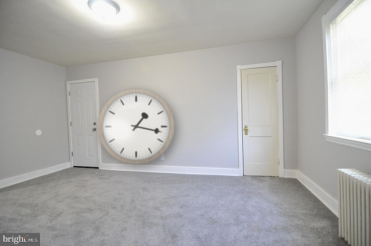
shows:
1,17
